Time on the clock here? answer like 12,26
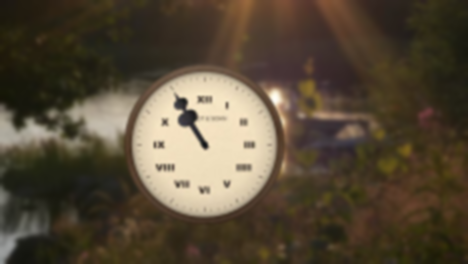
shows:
10,55
